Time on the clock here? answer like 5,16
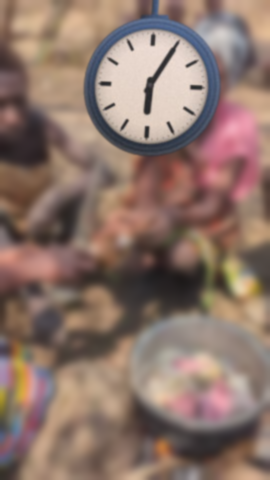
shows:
6,05
